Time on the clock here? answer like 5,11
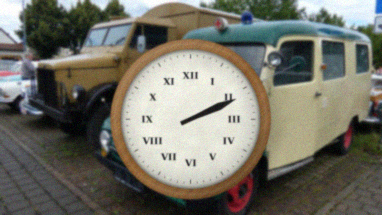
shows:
2,11
